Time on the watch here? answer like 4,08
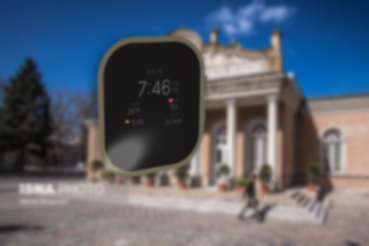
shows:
7,46
